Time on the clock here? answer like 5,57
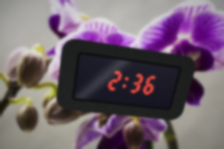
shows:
2,36
